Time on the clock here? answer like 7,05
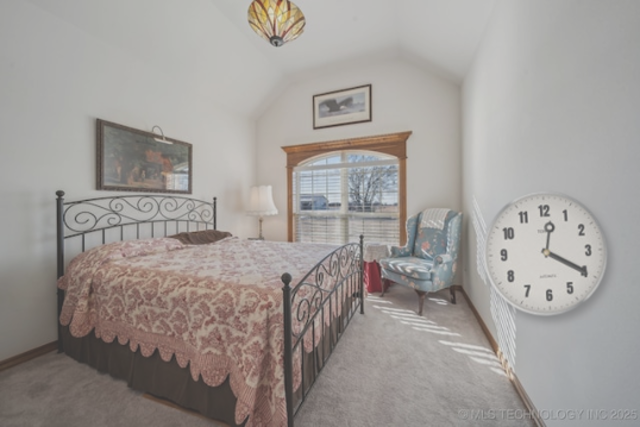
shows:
12,20
